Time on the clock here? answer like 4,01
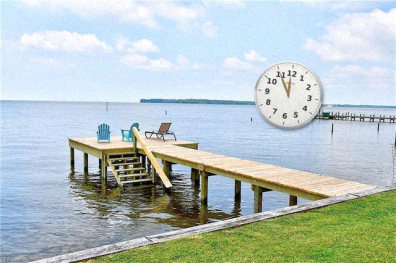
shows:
11,55
